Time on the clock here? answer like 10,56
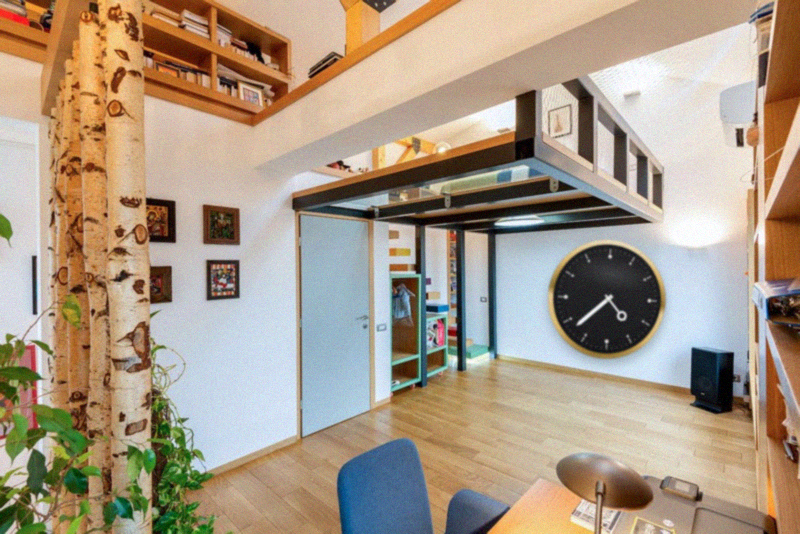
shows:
4,38
